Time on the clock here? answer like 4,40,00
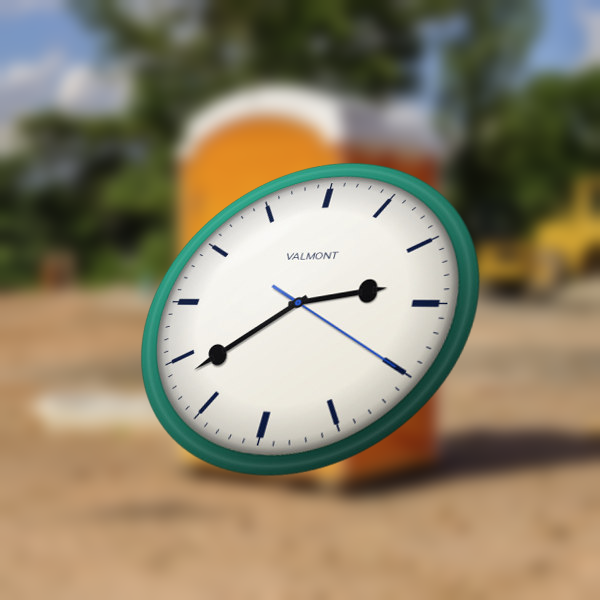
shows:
2,38,20
